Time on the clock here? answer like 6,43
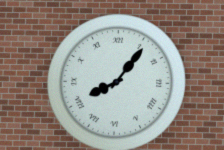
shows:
8,06
